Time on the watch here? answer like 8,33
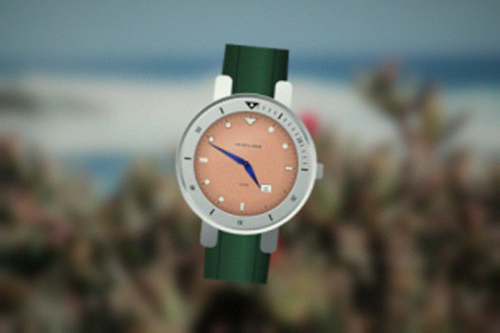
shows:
4,49
